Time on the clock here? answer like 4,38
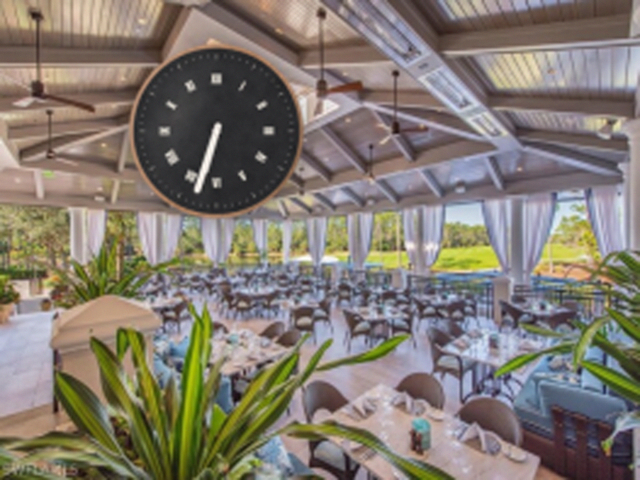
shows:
6,33
